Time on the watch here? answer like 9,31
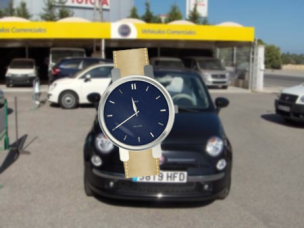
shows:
11,40
